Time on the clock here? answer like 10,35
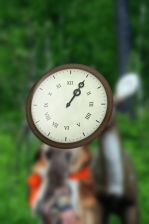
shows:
1,05
